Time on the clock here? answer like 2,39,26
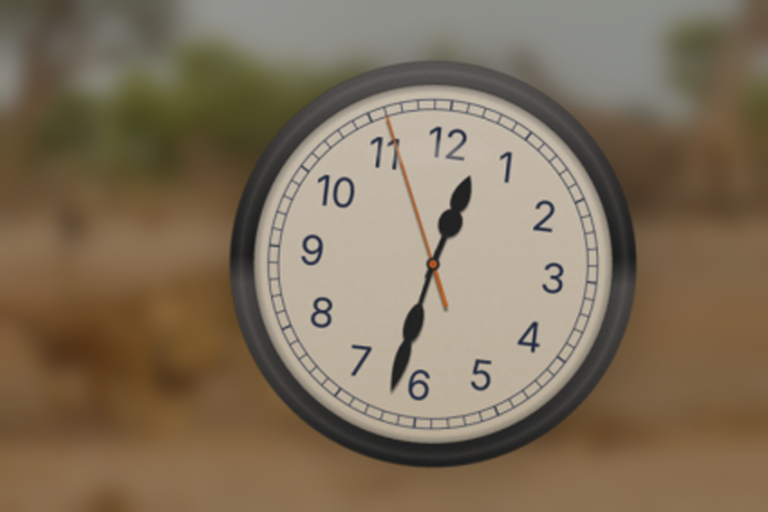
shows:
12,31,56
